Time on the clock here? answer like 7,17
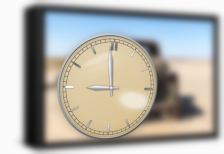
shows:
8,59
